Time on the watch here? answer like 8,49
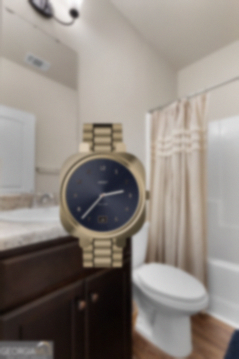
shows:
2,37
